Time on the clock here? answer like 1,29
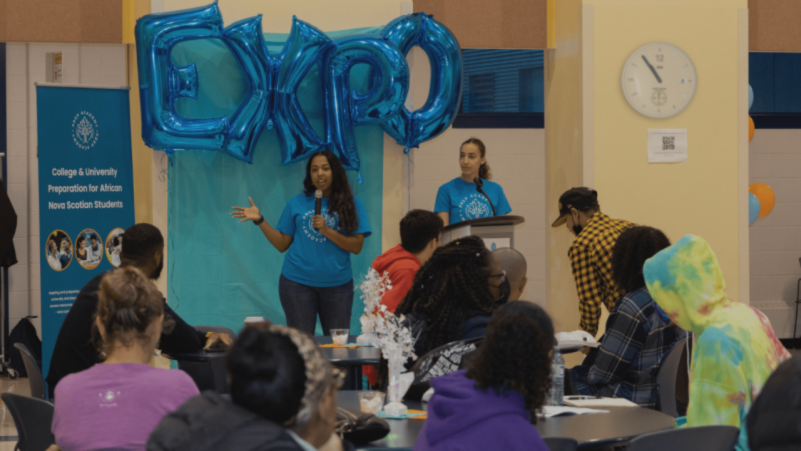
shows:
10,54
